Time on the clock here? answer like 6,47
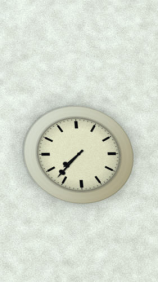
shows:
7,37
